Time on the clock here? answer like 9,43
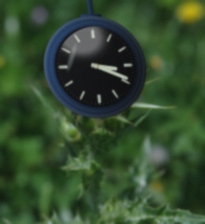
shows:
3,19
